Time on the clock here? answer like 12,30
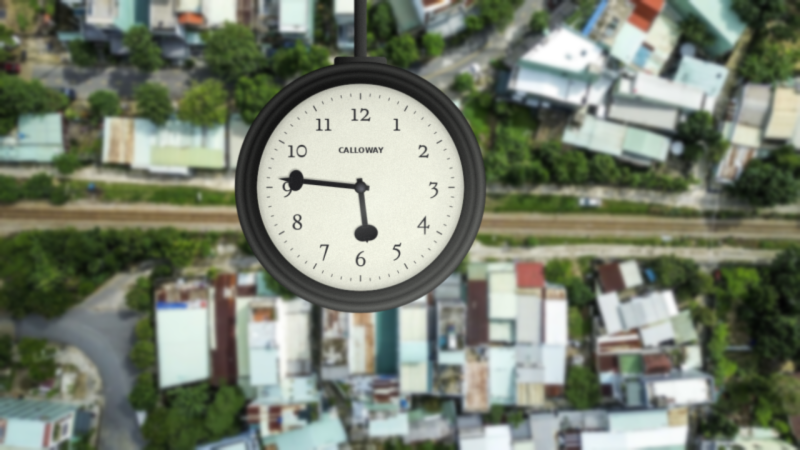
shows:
5,46
